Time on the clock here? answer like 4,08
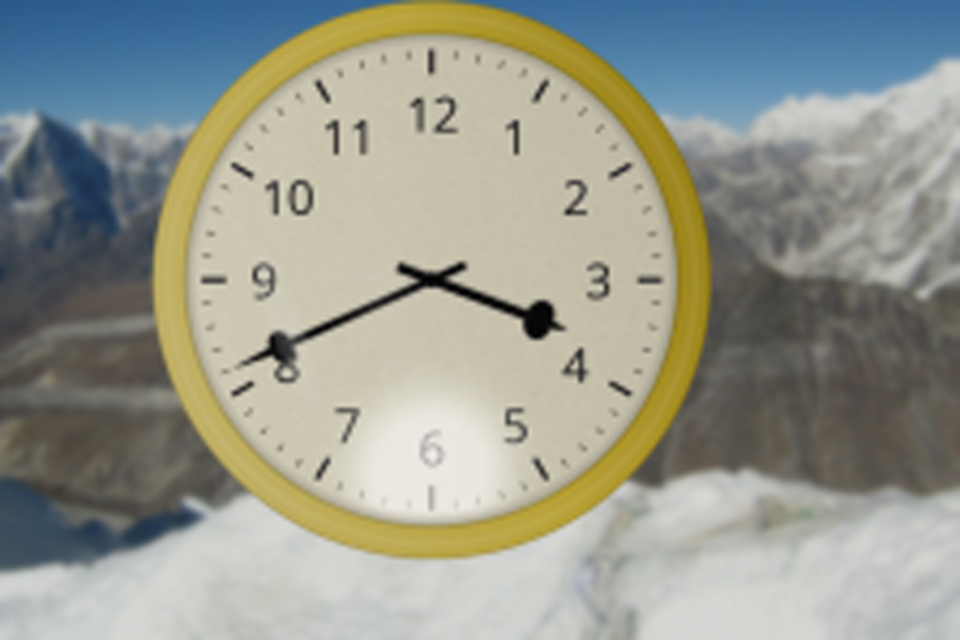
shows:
3,41
